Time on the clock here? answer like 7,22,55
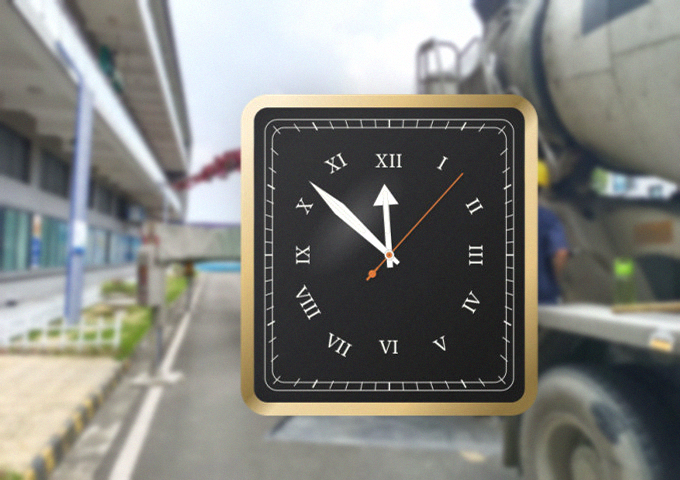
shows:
11,52,07
